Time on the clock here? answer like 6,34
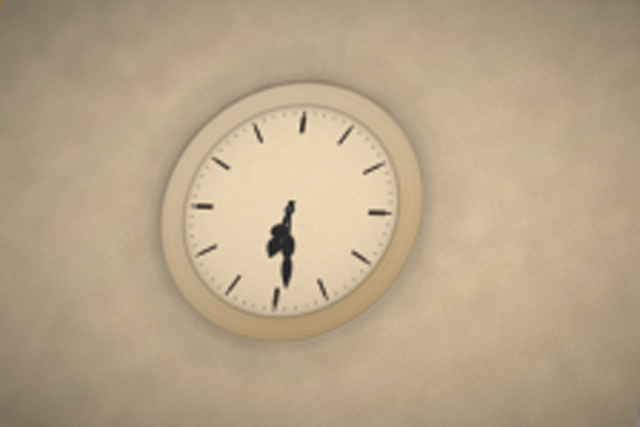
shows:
6,29
